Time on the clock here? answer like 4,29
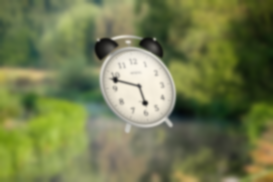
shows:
5,48
